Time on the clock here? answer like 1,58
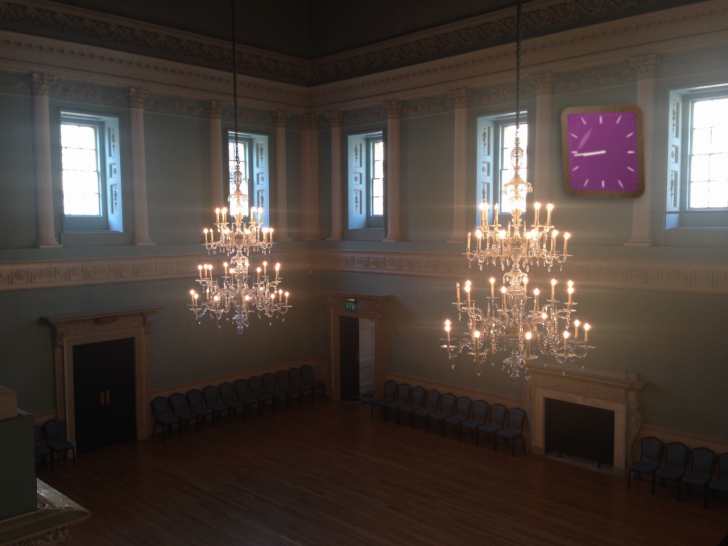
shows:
8,44
